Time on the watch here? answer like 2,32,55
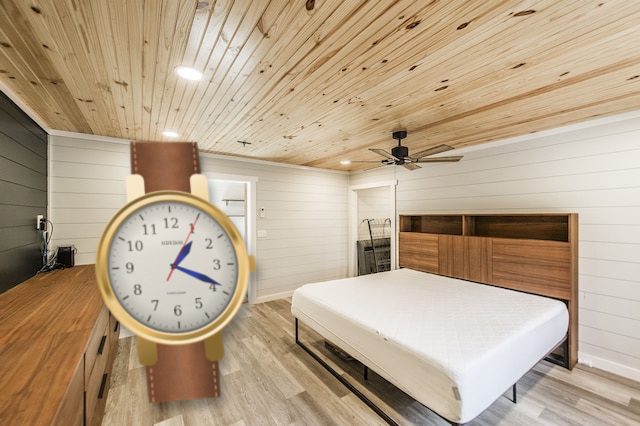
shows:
1,19,05
